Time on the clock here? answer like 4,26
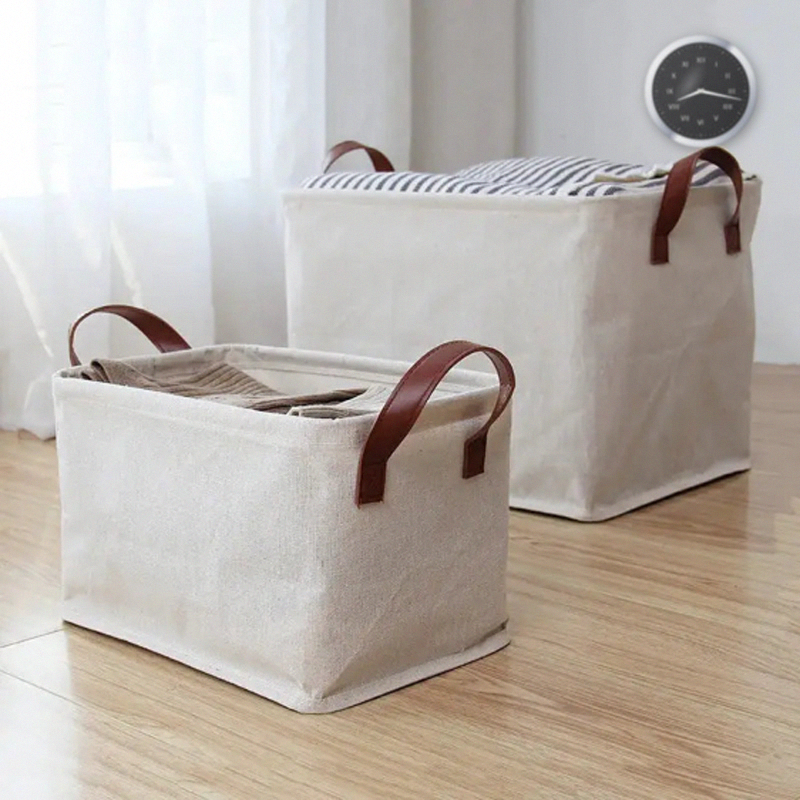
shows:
8,17
